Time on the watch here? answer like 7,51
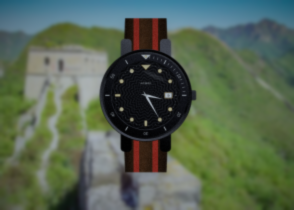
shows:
3,25
